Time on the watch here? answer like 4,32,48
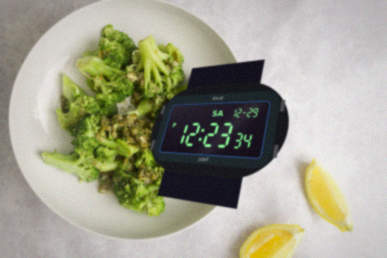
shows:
12,23,34
